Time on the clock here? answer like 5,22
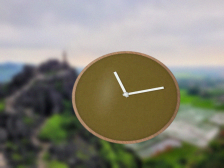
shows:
11,13
